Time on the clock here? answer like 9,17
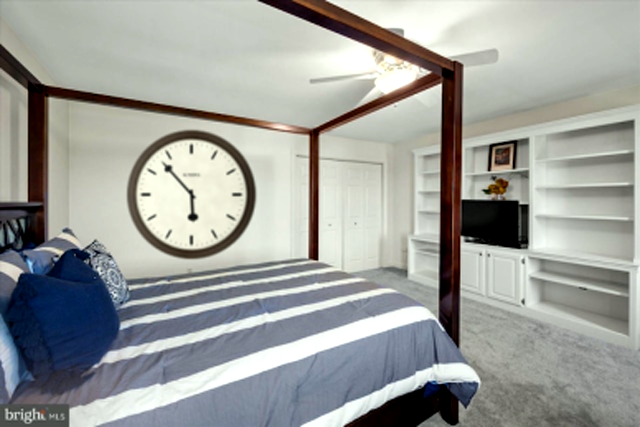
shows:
5,53
